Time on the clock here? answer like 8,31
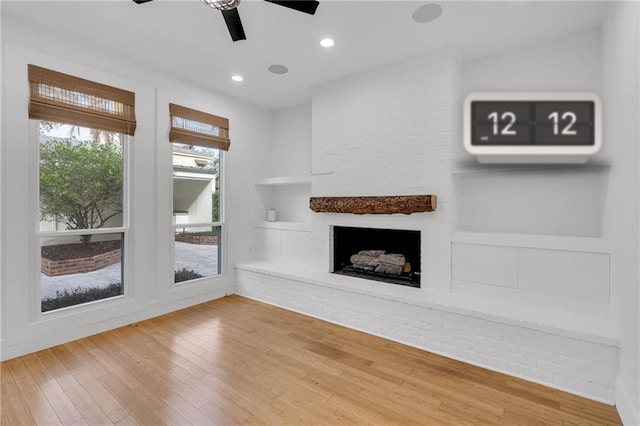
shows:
12,12
